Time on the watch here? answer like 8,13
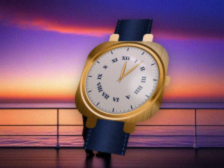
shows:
12,07
